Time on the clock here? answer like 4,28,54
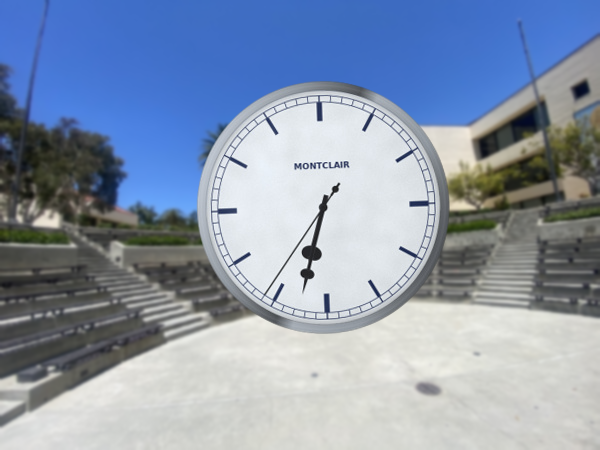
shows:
6,32,36
